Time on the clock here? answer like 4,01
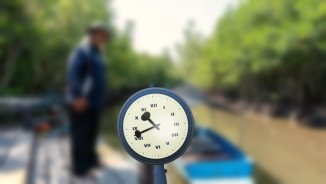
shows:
10,42
